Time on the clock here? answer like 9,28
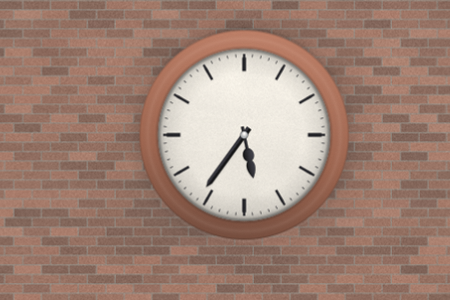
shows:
5,36
